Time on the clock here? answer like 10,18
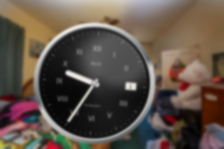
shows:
9,35
